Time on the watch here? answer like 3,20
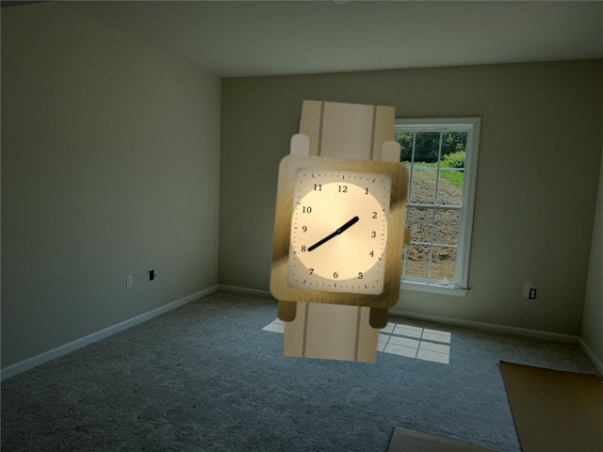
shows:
1,39
